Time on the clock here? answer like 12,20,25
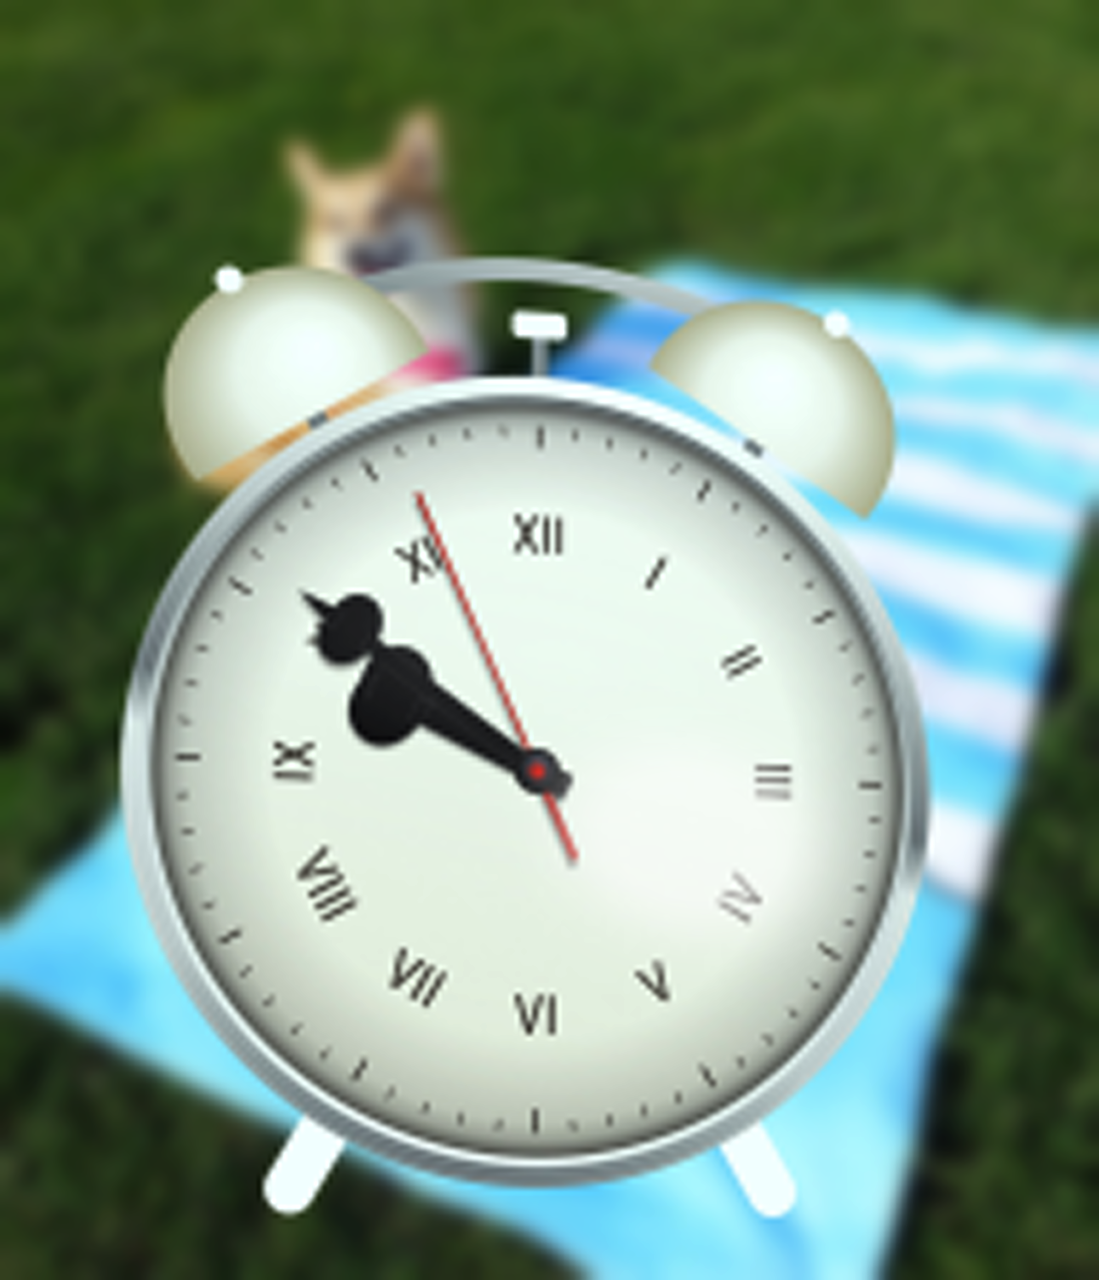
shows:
9,50,56
